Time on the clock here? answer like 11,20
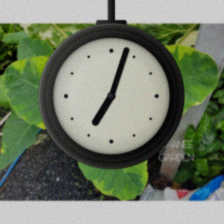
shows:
7,03
